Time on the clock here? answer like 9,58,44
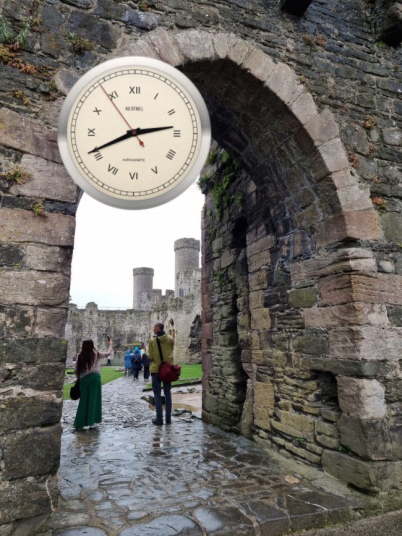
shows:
2,40,54
